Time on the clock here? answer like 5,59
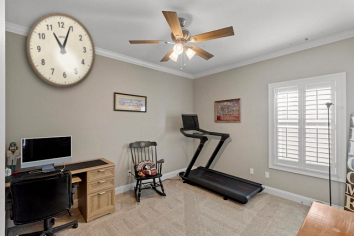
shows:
11,04
